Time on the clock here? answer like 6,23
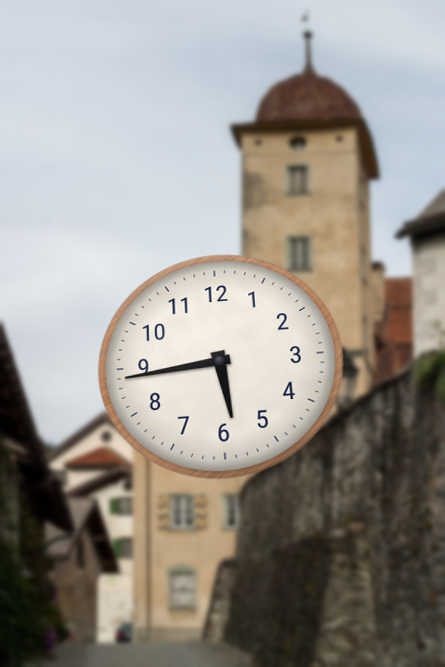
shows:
5,44
